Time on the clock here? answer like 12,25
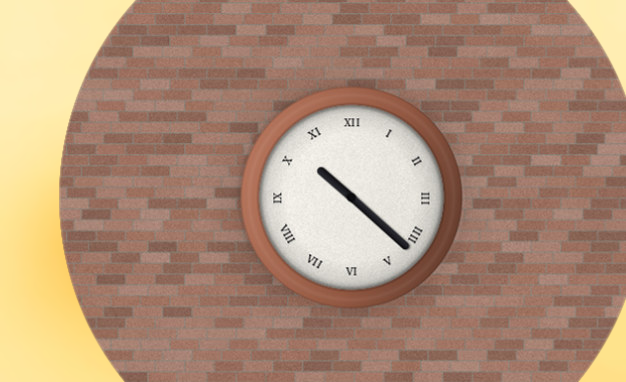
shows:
10,22
